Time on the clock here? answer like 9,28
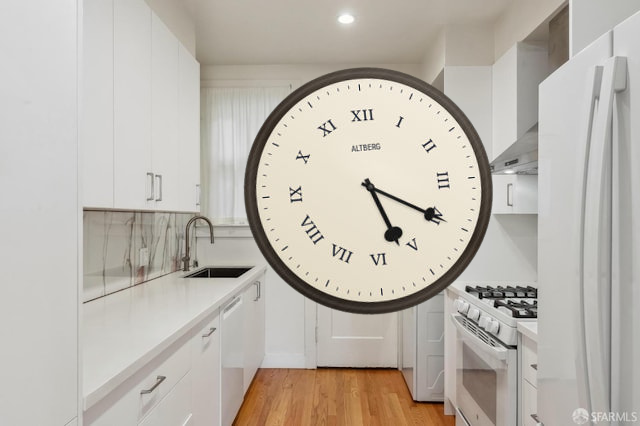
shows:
5,20
